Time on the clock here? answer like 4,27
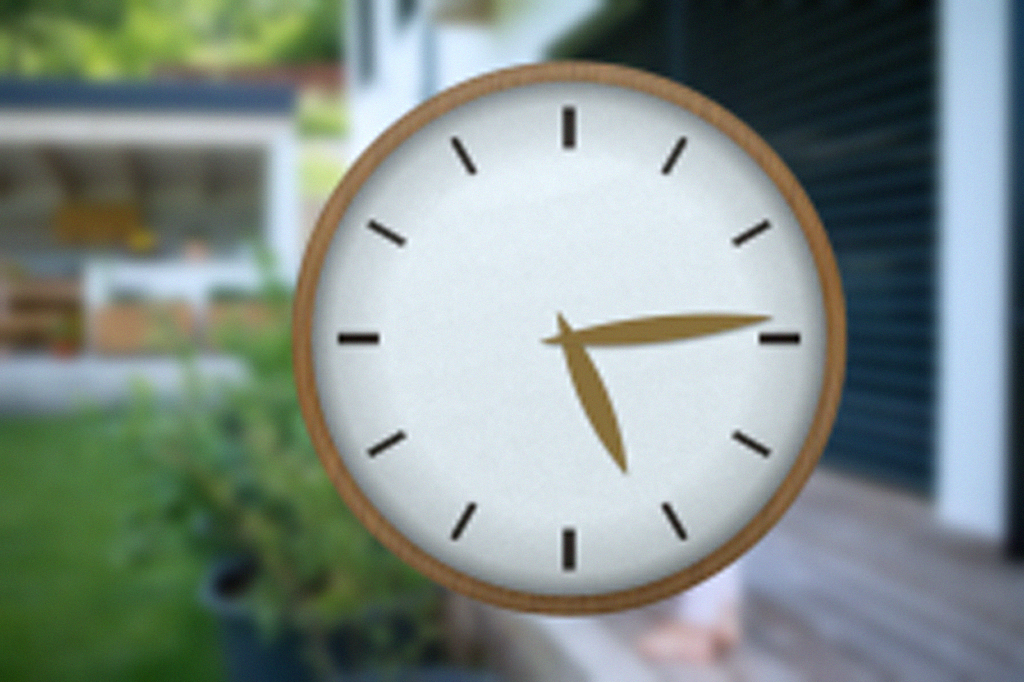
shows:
5,14
